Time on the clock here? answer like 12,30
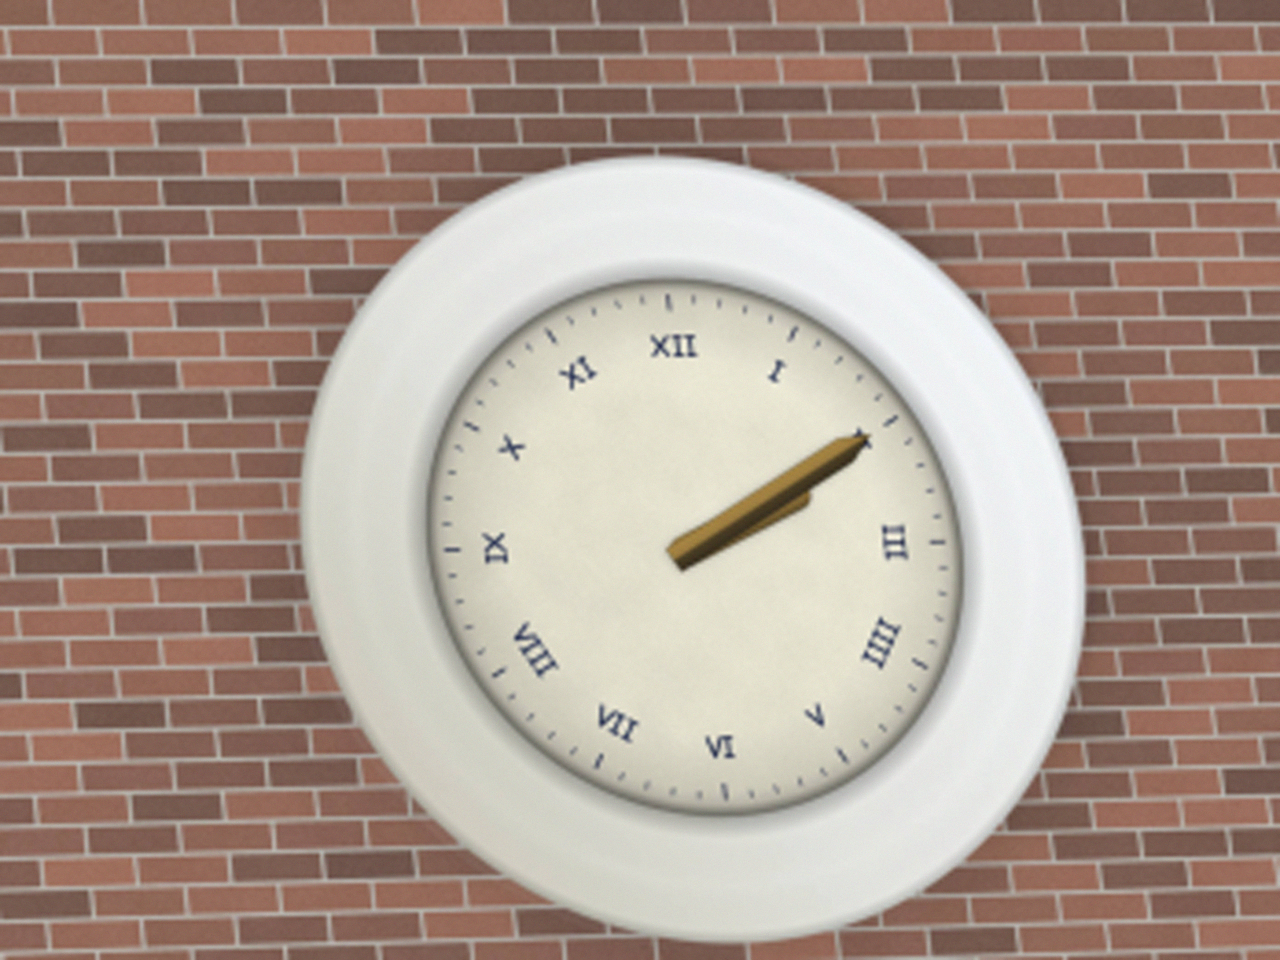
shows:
2,10
